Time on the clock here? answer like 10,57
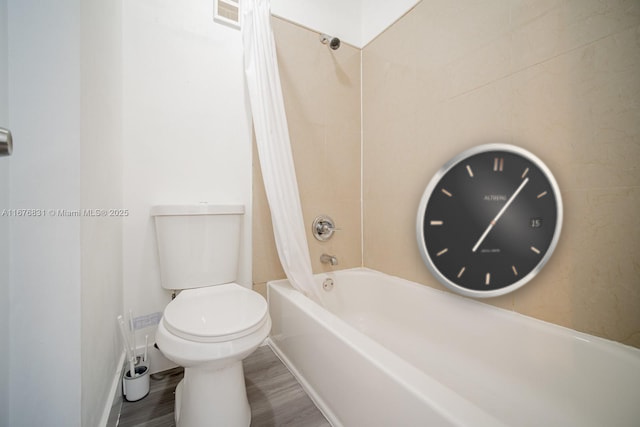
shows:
7,06
